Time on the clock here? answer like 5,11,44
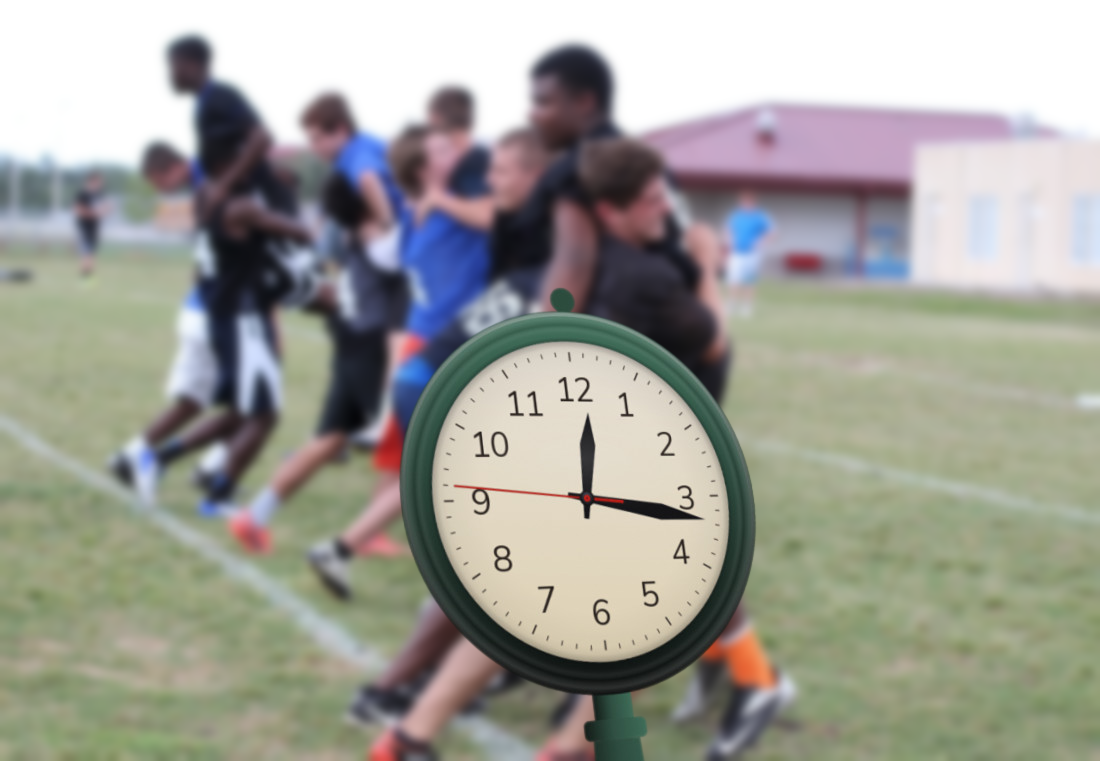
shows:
12,16,46
